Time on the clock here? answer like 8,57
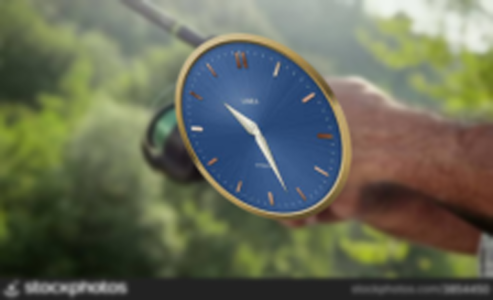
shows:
10,27
